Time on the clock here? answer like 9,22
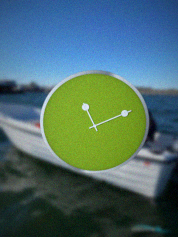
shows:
11,11
